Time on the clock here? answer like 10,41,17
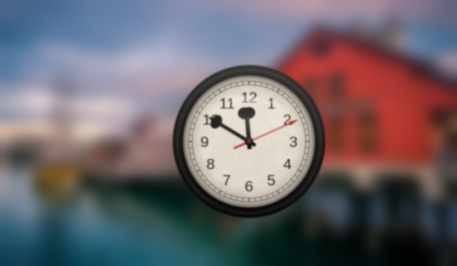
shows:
11,50,11
